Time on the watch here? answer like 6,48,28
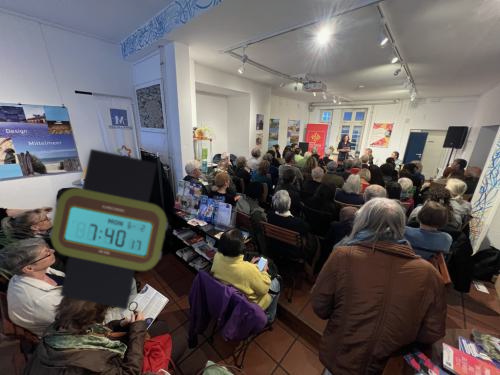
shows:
7,40,17
